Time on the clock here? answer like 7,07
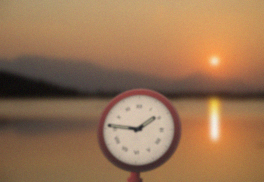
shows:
1,46
